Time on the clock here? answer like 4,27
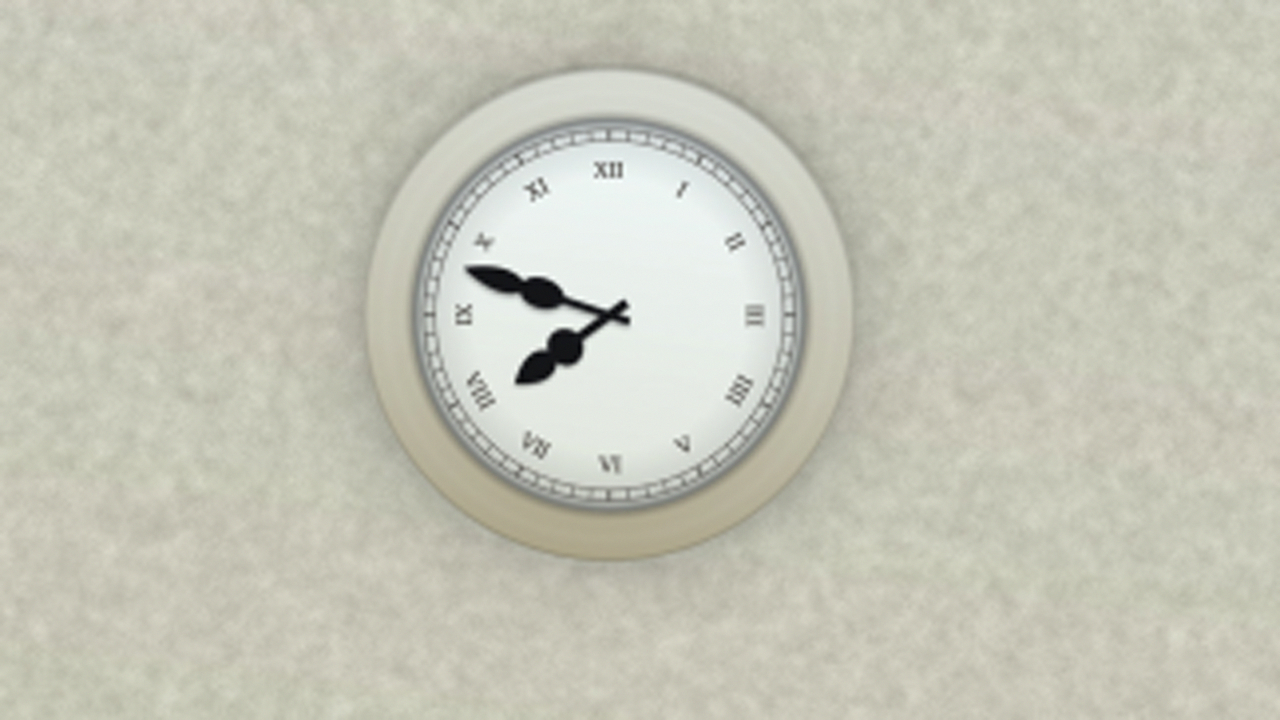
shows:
7,48
